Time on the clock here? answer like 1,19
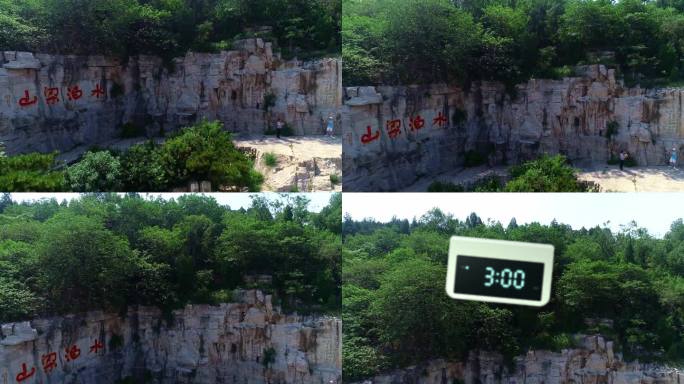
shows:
3,00
